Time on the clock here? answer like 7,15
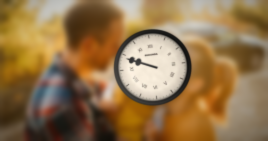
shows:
9,49
